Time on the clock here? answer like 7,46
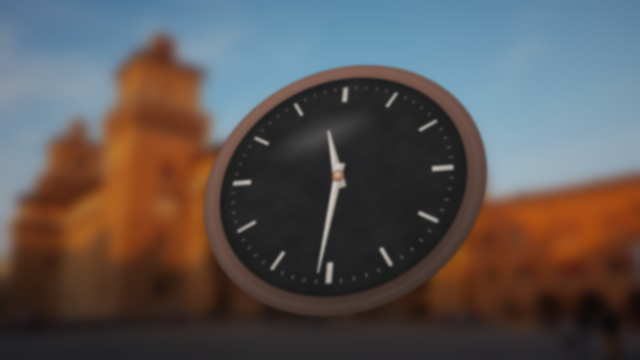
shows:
11,31
